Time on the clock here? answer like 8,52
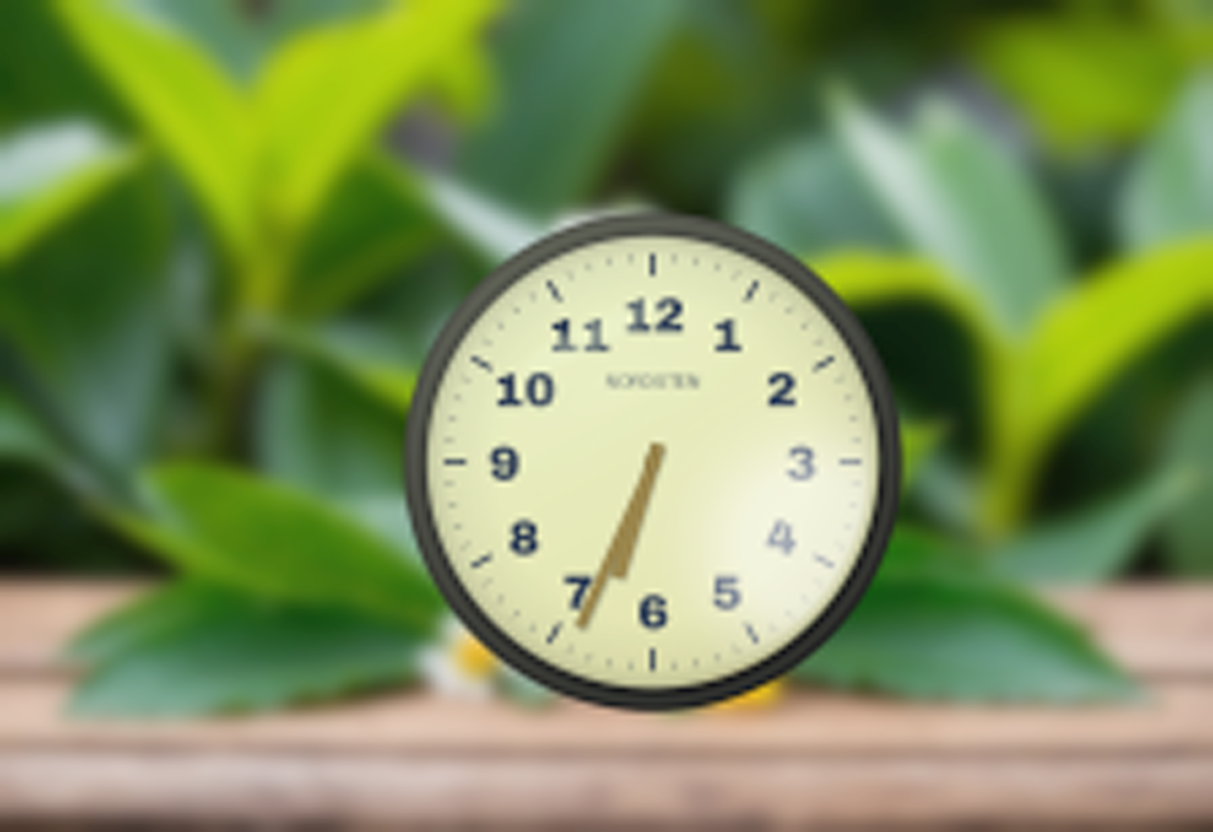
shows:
6,34
